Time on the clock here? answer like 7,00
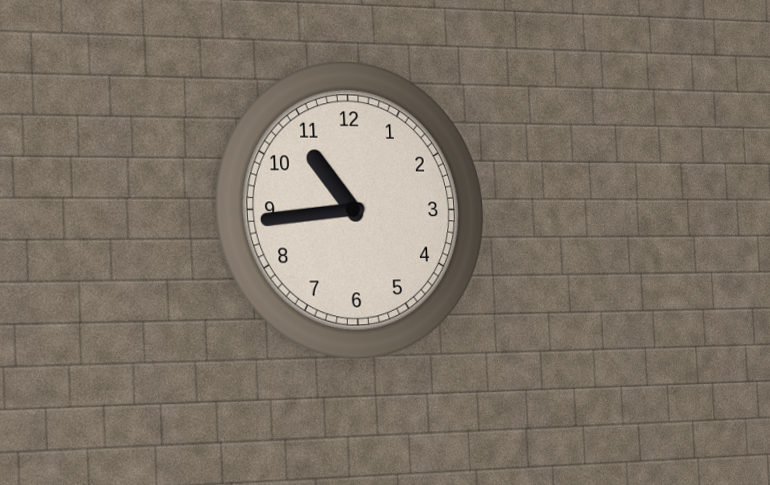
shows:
10,44
